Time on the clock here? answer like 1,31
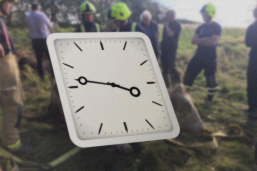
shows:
3,47
